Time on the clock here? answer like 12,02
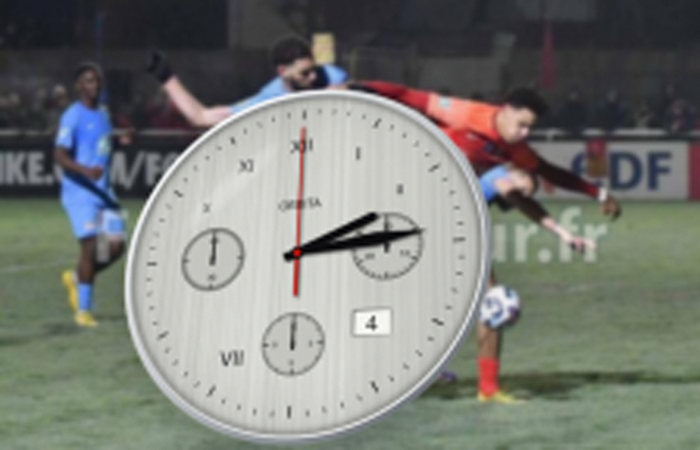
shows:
2,14
